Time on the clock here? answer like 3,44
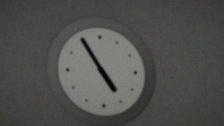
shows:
4,55
